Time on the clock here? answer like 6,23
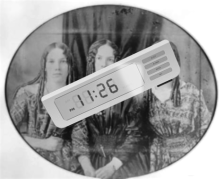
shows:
11,26
